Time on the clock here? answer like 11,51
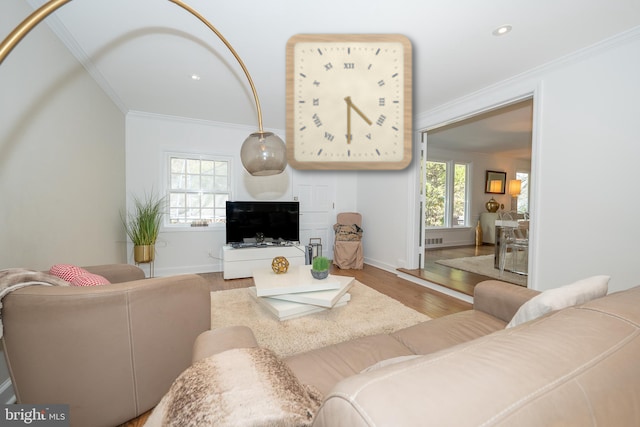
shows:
4,30
